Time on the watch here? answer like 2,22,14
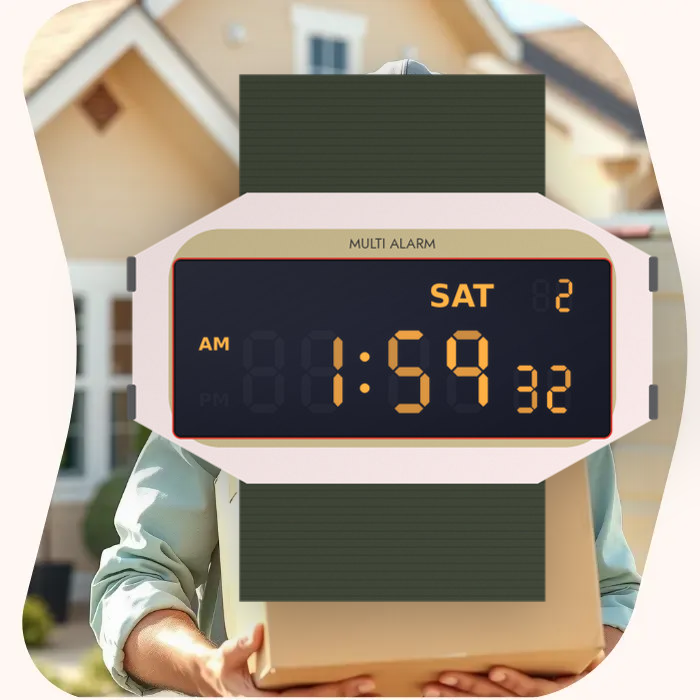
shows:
1,59,32
